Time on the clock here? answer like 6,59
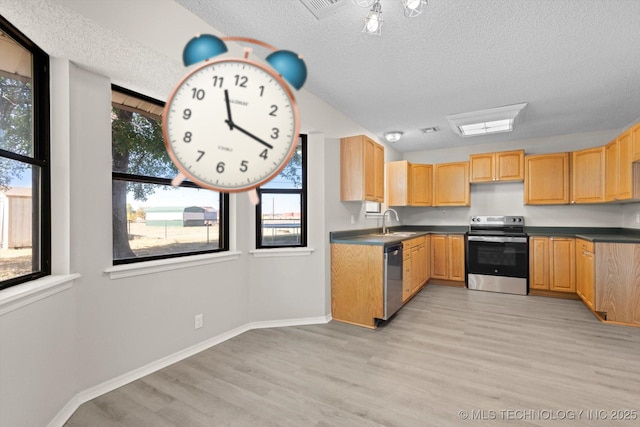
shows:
11,18
